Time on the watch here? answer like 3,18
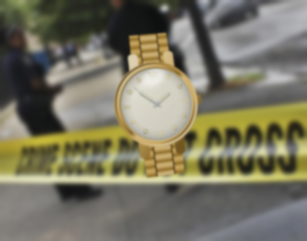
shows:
1,52
